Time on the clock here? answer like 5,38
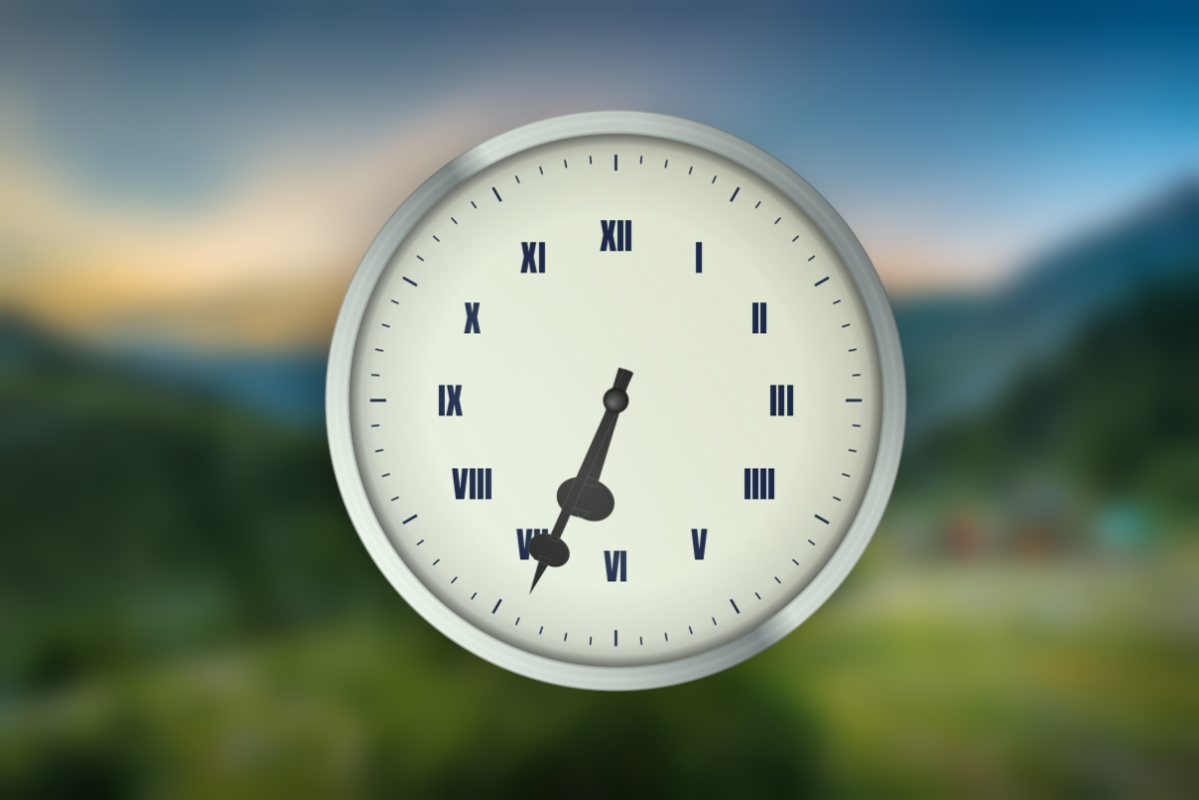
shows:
6,34
